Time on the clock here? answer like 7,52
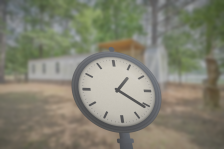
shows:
1,21
